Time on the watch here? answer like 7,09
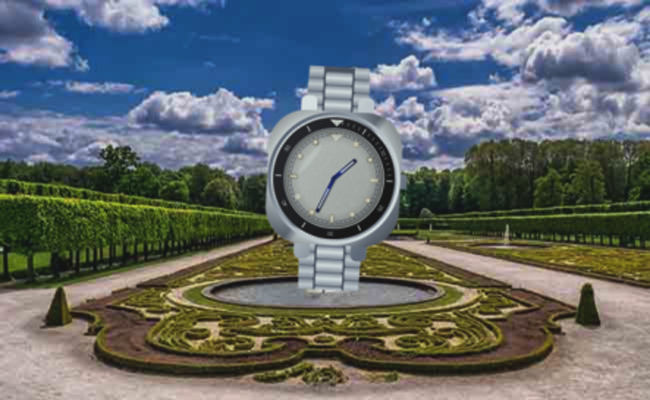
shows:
1,34
